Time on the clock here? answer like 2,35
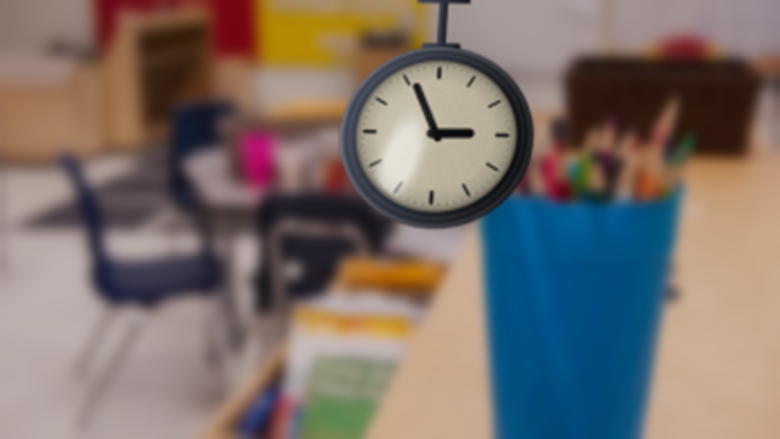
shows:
2,56
